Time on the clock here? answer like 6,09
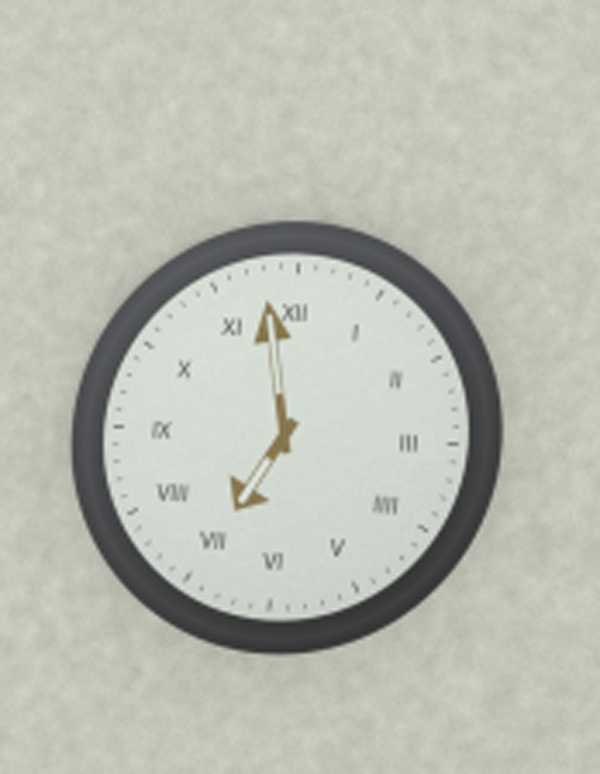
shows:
6,58
